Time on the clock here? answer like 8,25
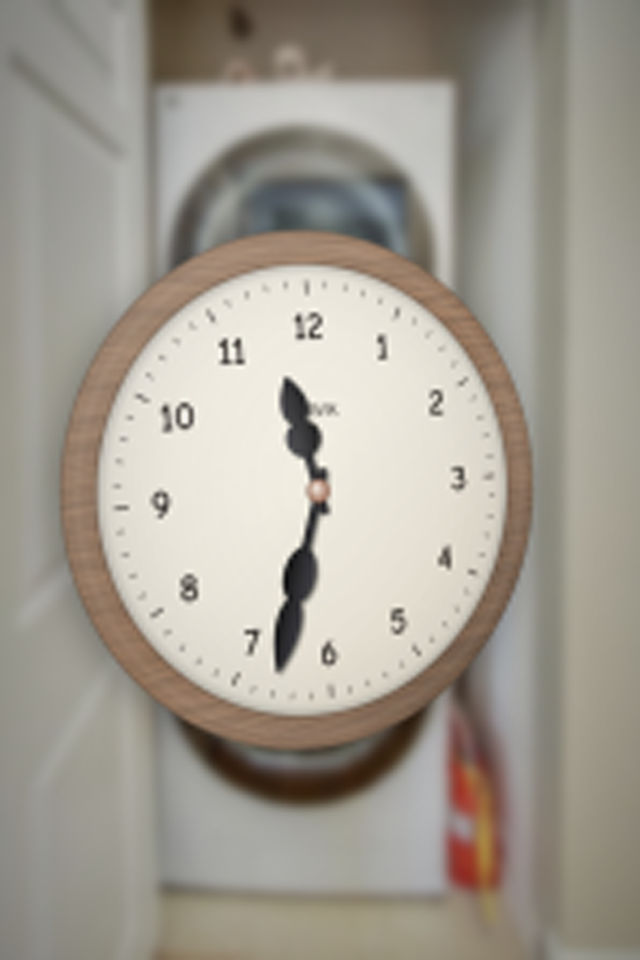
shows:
11,33
